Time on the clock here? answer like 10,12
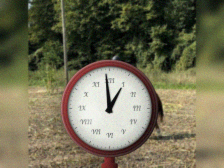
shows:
12,59
